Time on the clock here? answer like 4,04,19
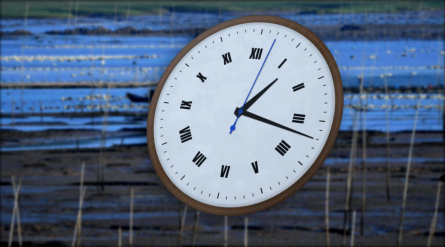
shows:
1,17,02
